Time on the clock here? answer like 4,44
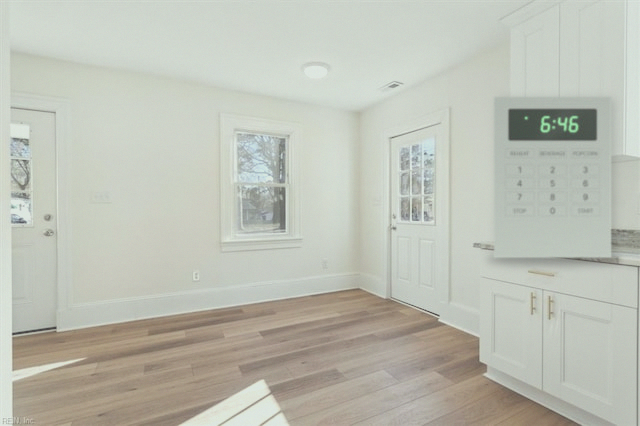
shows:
6,46
